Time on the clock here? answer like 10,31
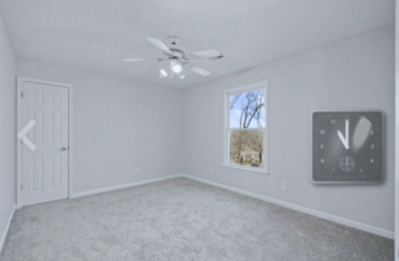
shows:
11,00
